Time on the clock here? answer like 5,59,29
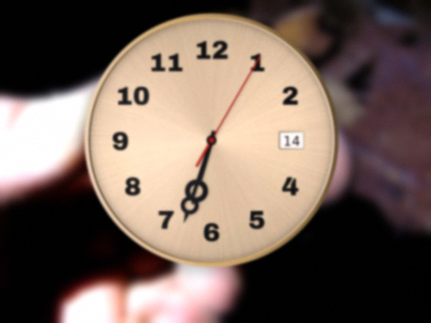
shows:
6,33,05
